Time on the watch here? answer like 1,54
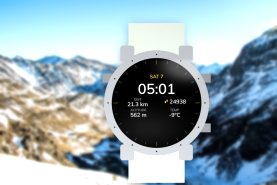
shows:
5,01
